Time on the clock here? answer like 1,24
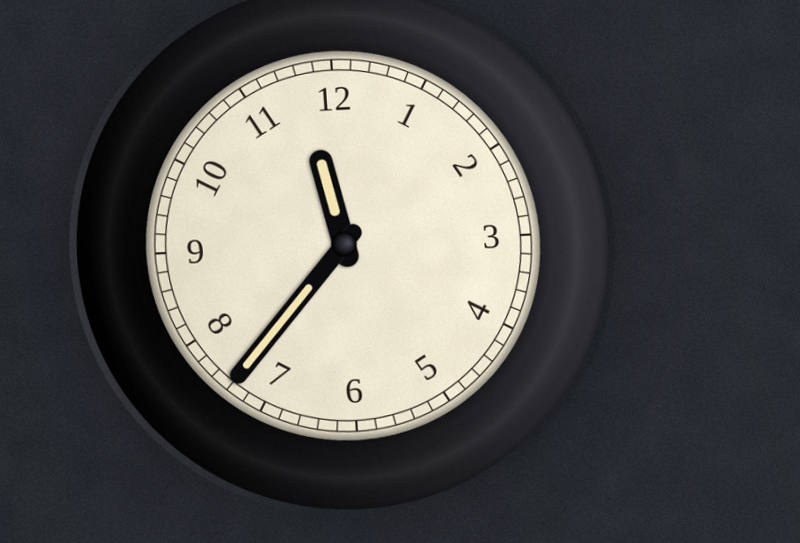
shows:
11,37
